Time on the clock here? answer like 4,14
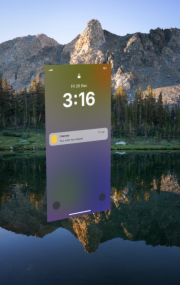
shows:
3,16
